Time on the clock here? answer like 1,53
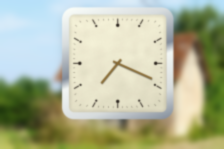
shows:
7,19
